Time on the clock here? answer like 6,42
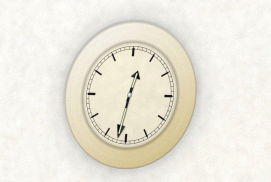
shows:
12,32
